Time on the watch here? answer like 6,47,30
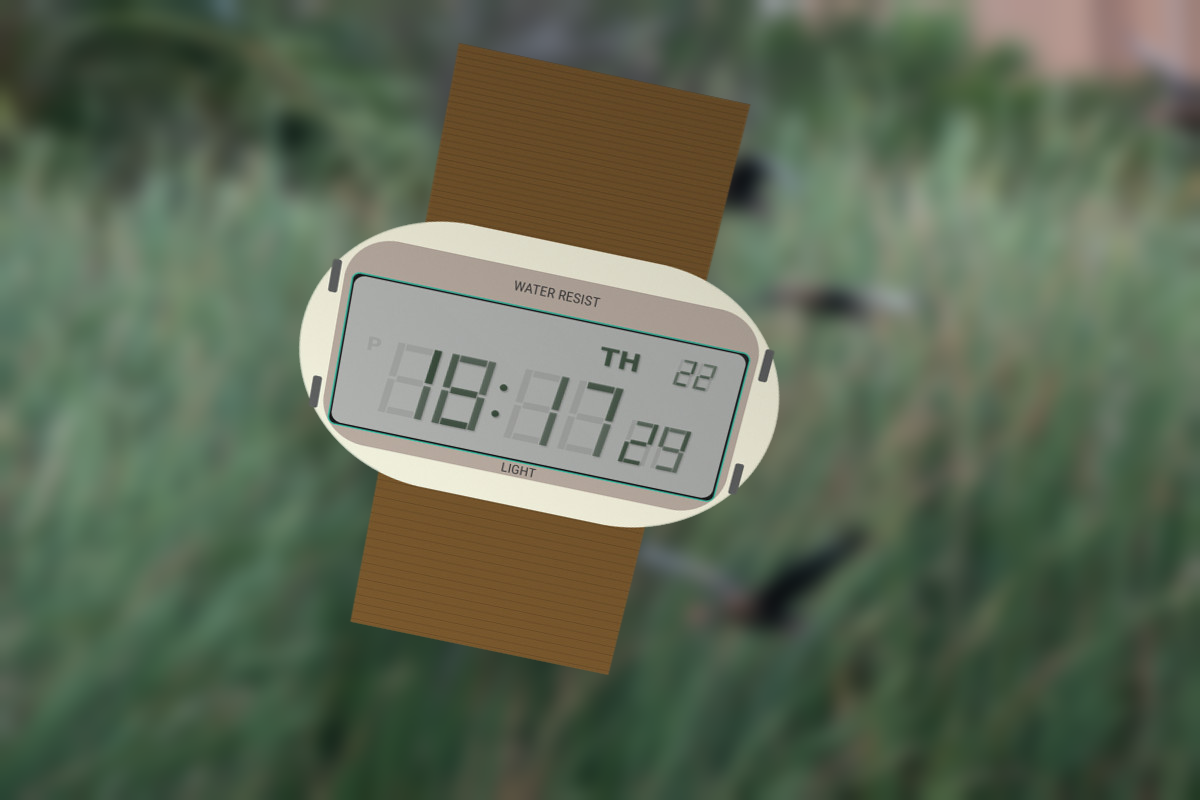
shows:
18,17,29
